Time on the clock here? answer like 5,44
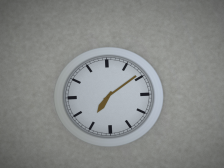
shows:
7,09
